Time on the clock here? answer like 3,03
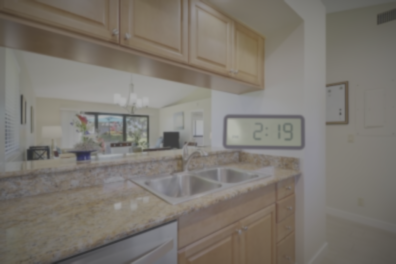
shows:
2,19
